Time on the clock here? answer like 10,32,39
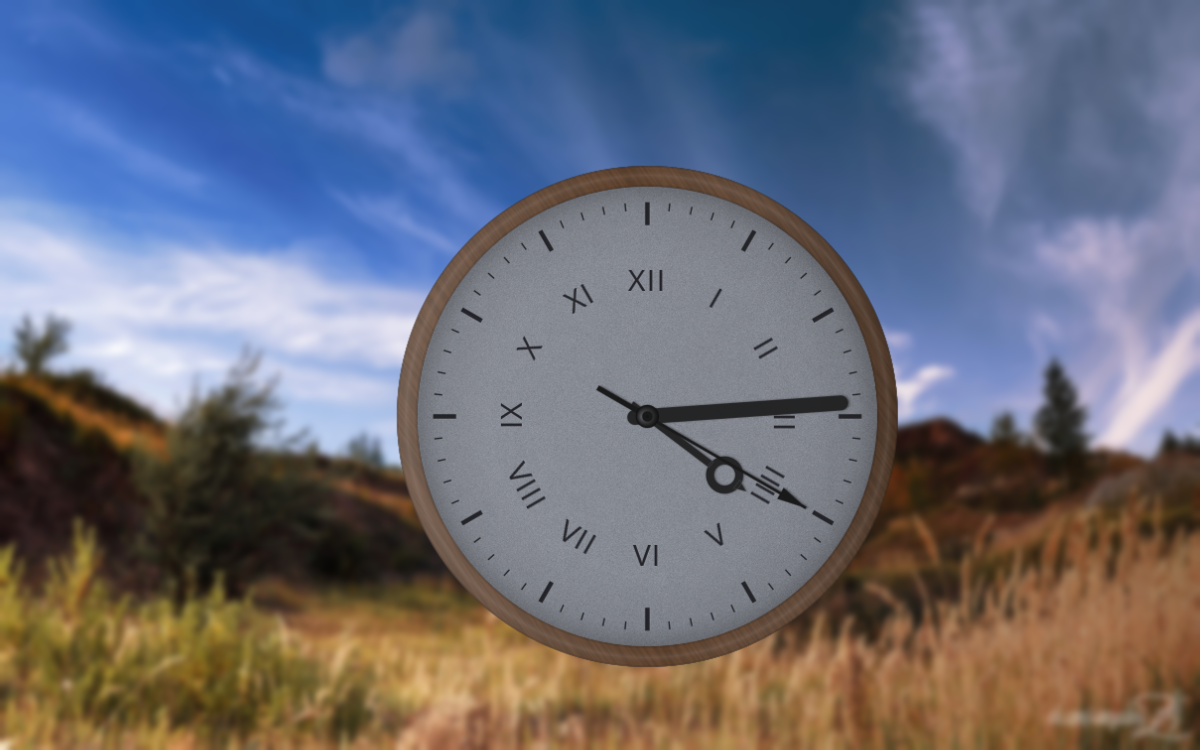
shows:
4,14,20
